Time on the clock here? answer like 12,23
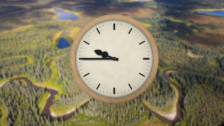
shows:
9,45
